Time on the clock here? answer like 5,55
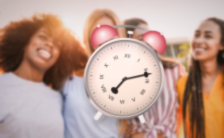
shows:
7,12
